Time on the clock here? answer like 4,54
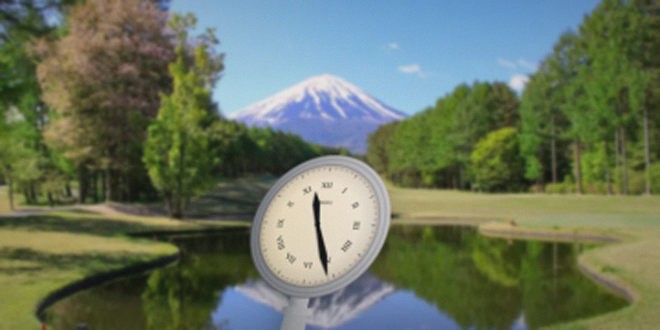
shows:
11,26
